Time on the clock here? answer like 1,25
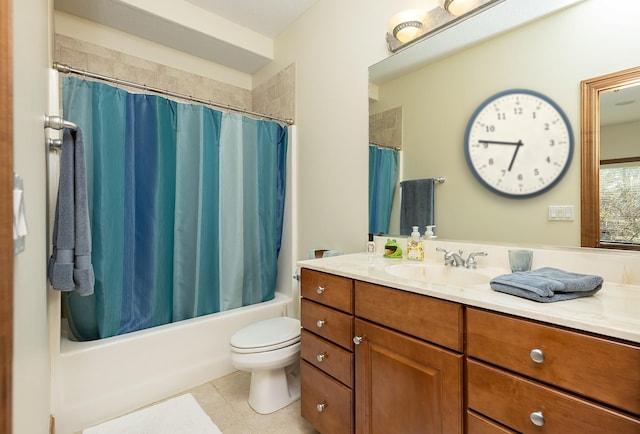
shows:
6,46
